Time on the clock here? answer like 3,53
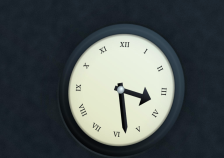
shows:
3,28
